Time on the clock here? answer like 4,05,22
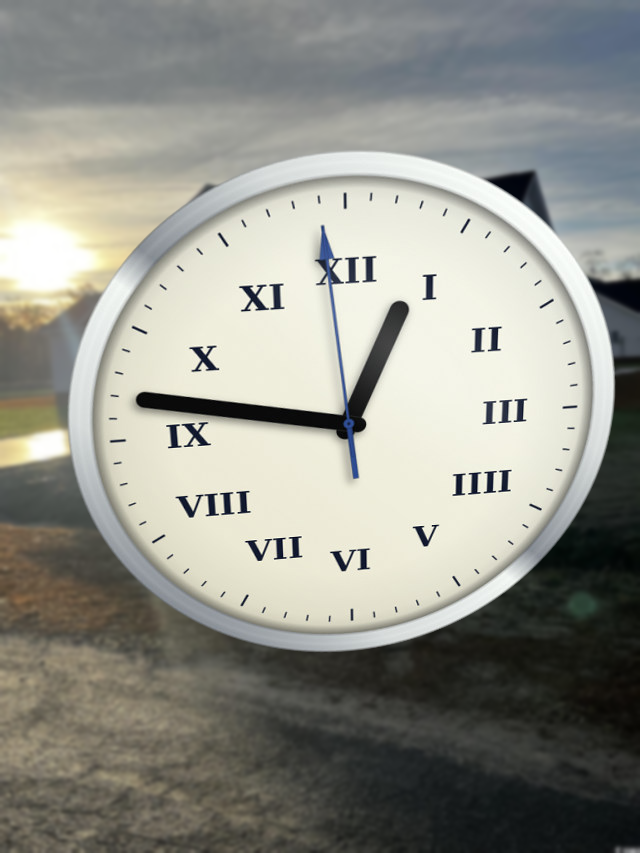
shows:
12,46,59
